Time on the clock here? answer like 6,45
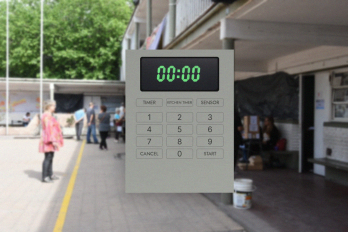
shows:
0,00
